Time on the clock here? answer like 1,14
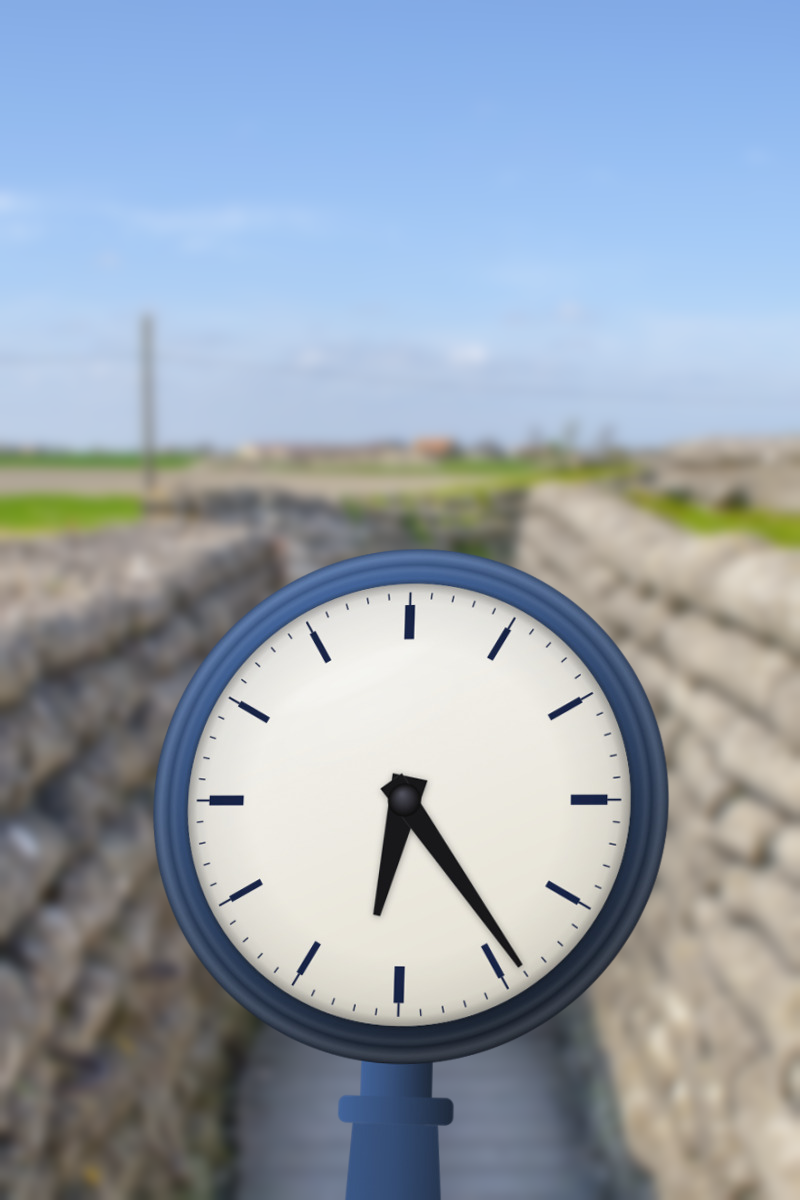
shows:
6,24
